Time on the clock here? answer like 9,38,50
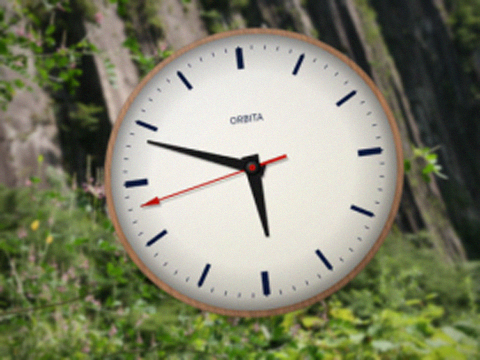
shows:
5,48,43
